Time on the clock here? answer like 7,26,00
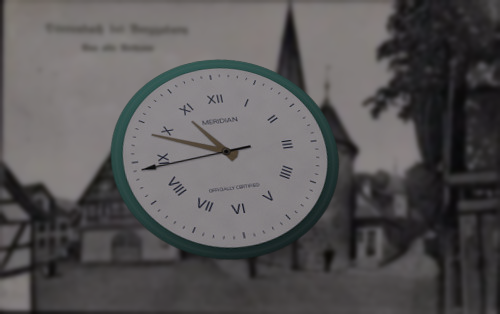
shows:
10,48,44
